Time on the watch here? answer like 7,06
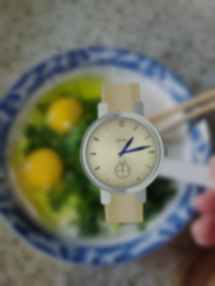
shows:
1,13
